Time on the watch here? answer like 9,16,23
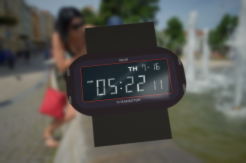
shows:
5,22,11
